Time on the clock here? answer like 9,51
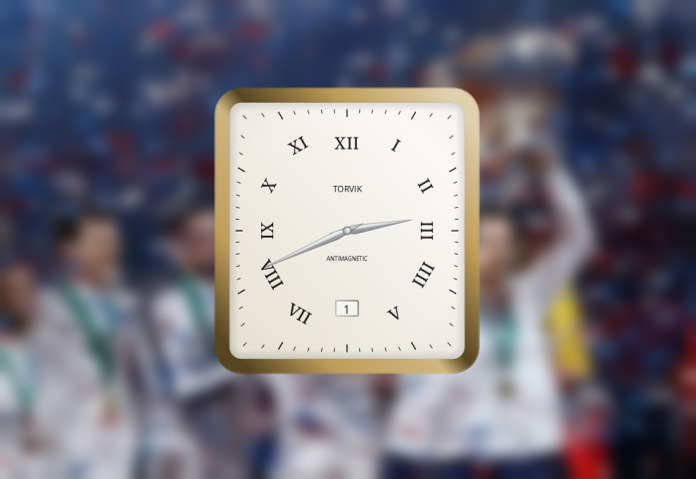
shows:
2,41
